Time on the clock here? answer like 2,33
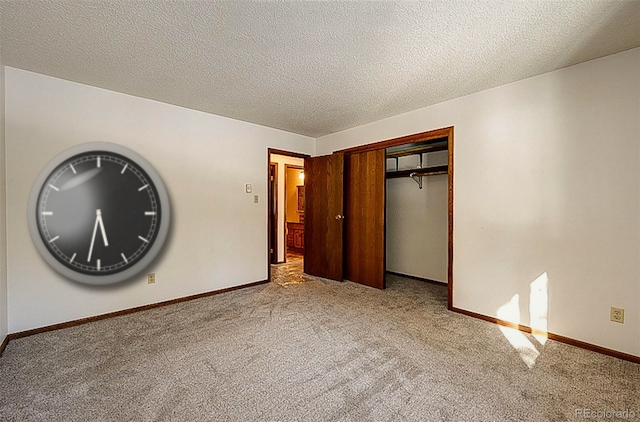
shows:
5,32
